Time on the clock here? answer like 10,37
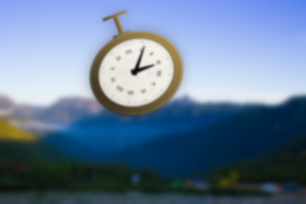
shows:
3,06
